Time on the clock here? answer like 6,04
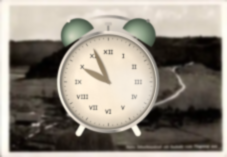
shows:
9,56
